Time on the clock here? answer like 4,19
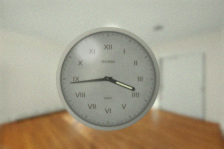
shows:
3,44
